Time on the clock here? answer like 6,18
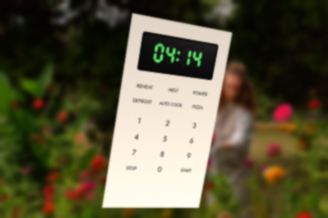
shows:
4,14
